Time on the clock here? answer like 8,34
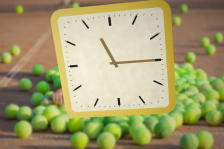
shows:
11,15
